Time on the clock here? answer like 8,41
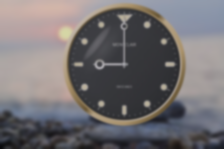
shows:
9,00
